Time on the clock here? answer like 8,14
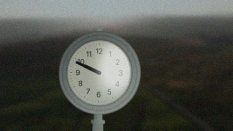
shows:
9,49
